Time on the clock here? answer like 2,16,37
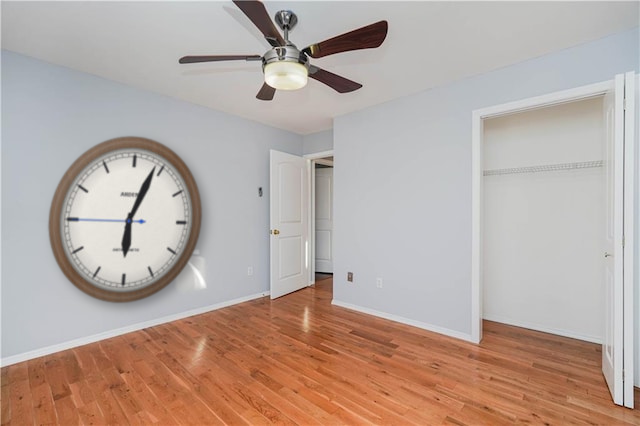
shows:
6,03,45
